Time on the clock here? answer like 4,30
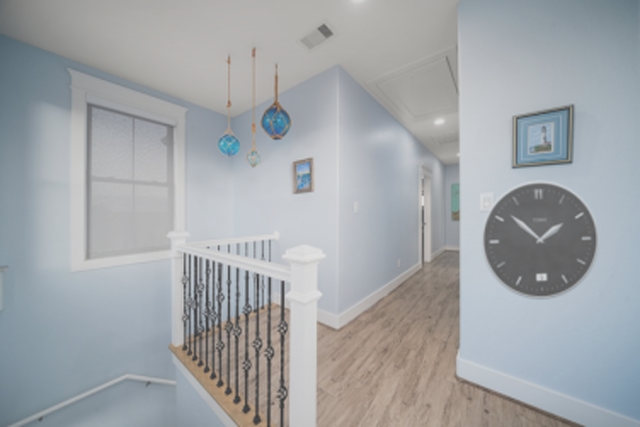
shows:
1,52
